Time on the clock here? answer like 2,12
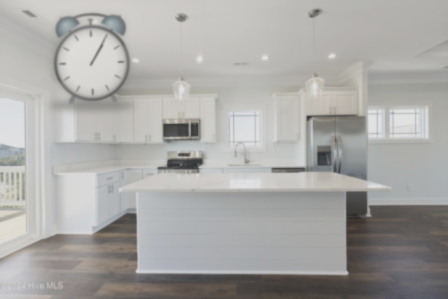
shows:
1,05
